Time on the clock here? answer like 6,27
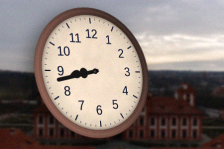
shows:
8,43
